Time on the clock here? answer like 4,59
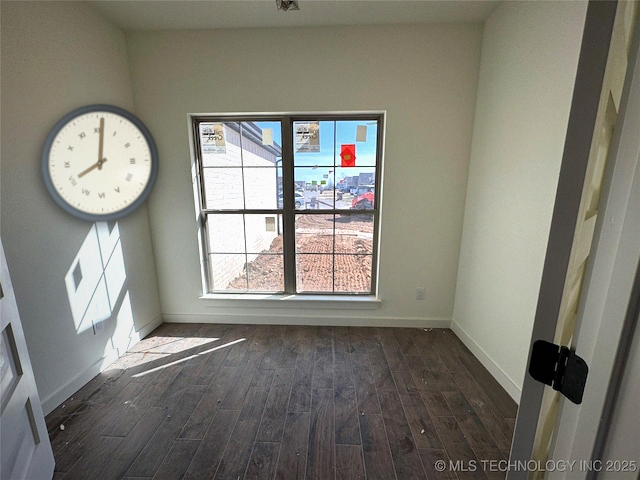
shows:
8,01
